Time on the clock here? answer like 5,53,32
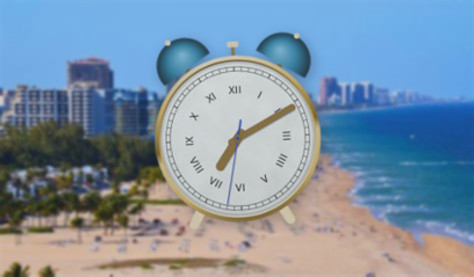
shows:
7,10,32
